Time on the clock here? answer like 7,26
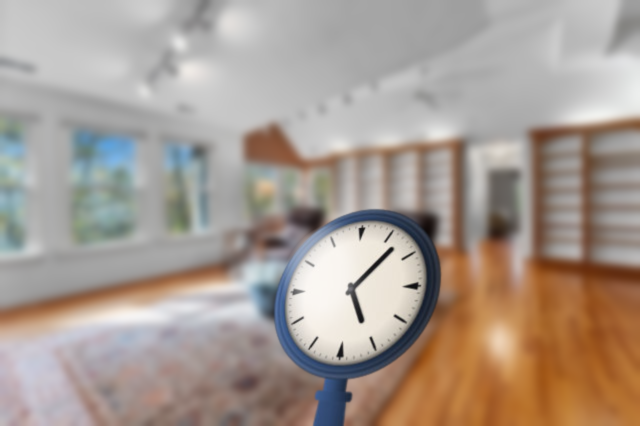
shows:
5,07
